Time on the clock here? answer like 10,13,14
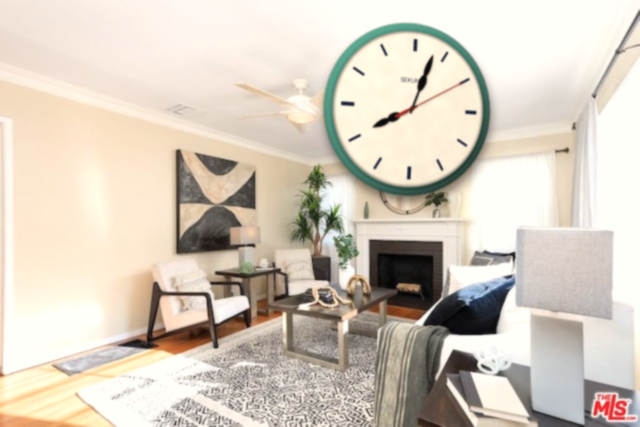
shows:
8,03,10
